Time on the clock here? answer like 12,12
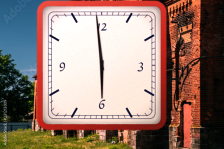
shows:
5,59
